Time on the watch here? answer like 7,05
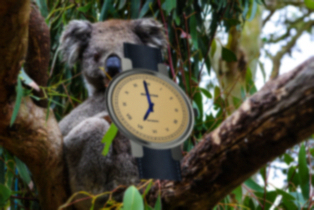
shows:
6,59
